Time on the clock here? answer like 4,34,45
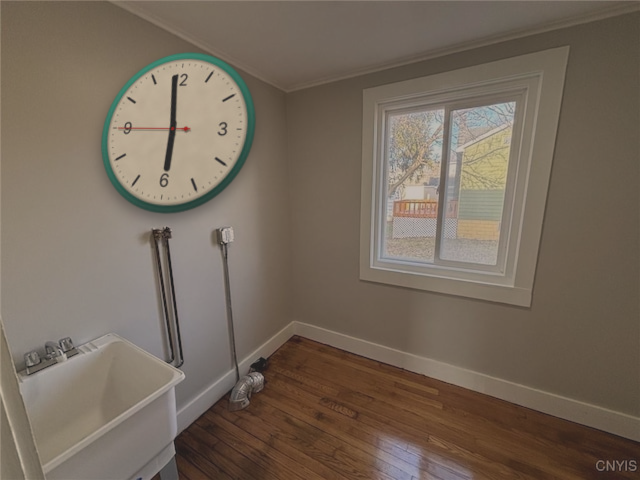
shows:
5,58,45
